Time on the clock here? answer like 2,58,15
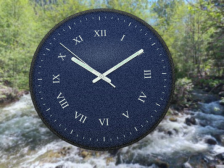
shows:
10,09,52
